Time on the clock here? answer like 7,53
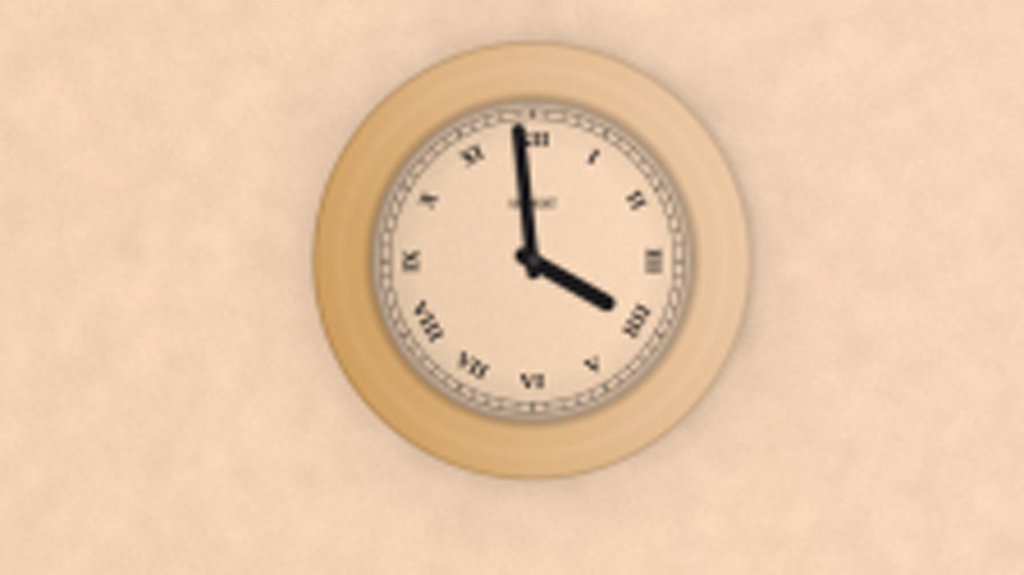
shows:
3,59
